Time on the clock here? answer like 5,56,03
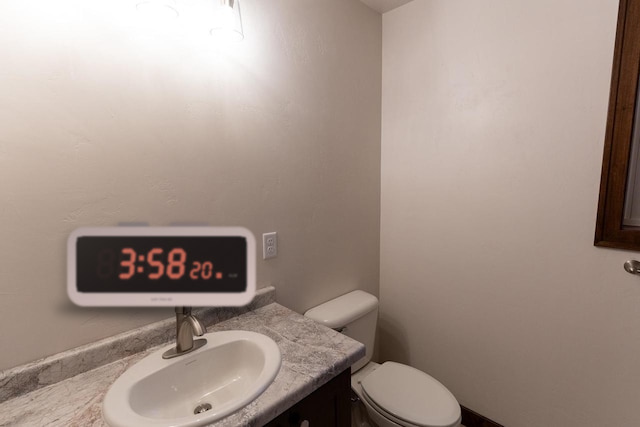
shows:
3,58,20
